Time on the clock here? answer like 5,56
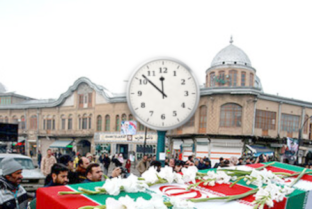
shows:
11,52
